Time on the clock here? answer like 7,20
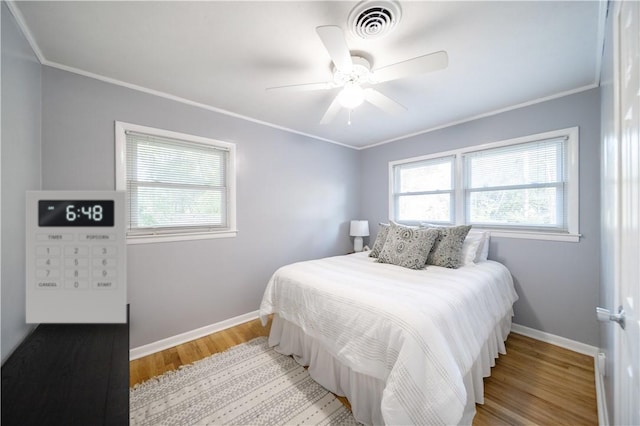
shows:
6,48
